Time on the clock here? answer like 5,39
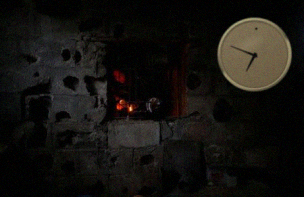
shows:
6,48
